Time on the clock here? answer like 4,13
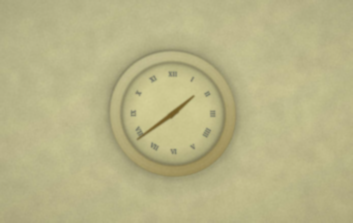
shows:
1,39
